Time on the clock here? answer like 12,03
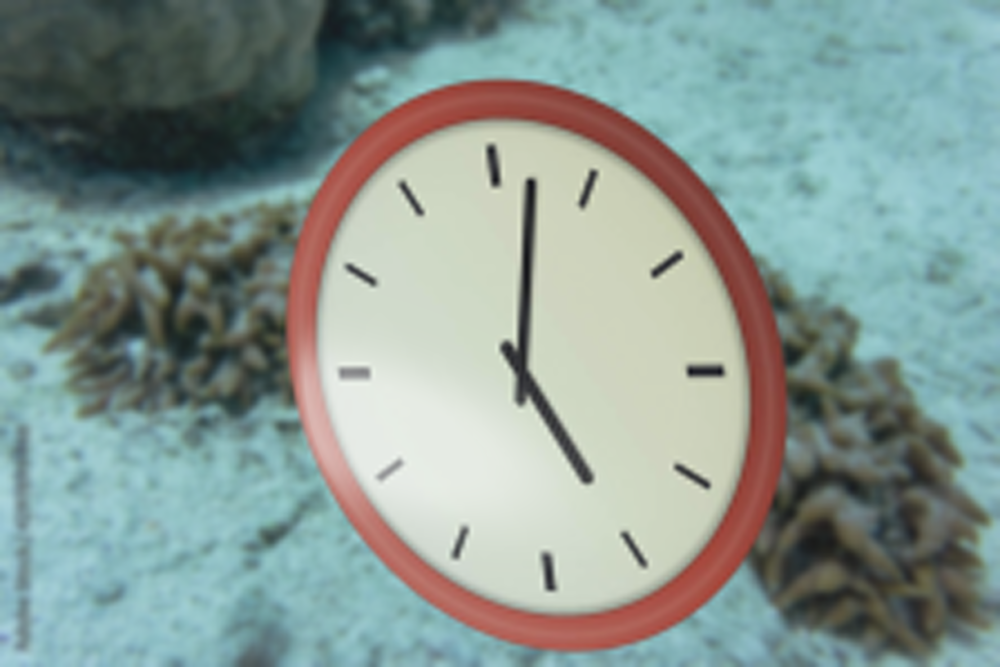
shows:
5,02
